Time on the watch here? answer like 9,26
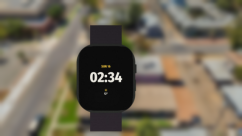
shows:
2,34
